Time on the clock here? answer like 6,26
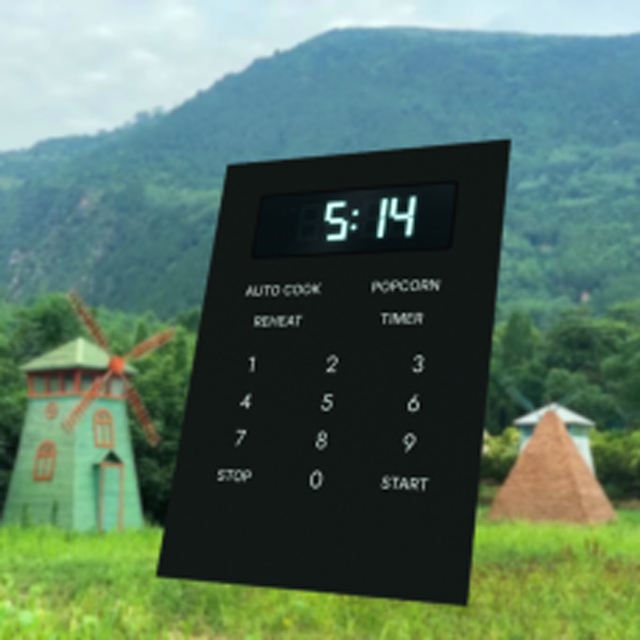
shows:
5,14
